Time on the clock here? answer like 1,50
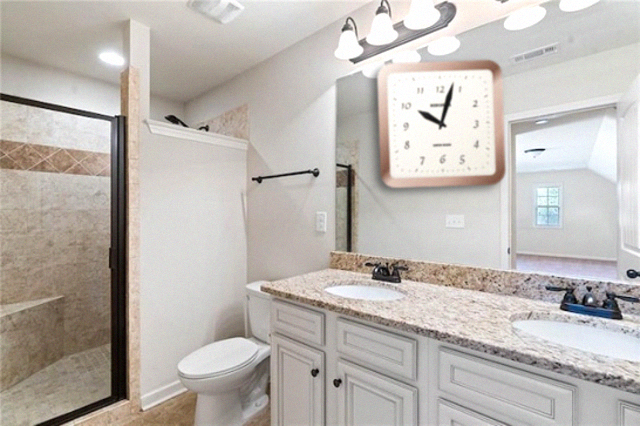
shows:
10,03
